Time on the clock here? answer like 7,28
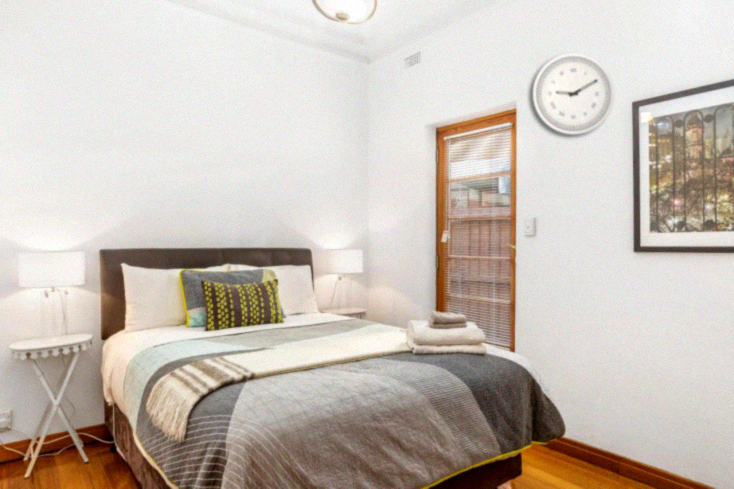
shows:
9,10
